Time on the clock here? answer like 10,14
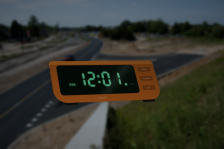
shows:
12,01
